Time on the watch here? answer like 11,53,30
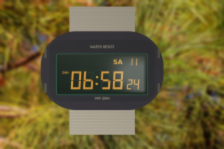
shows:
6,58,24
